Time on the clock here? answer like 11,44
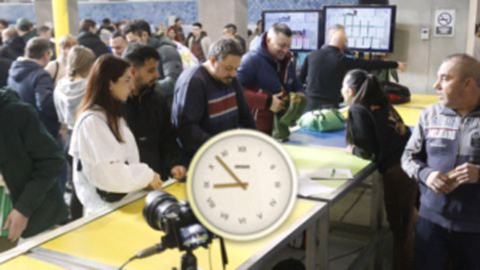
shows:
8,53
